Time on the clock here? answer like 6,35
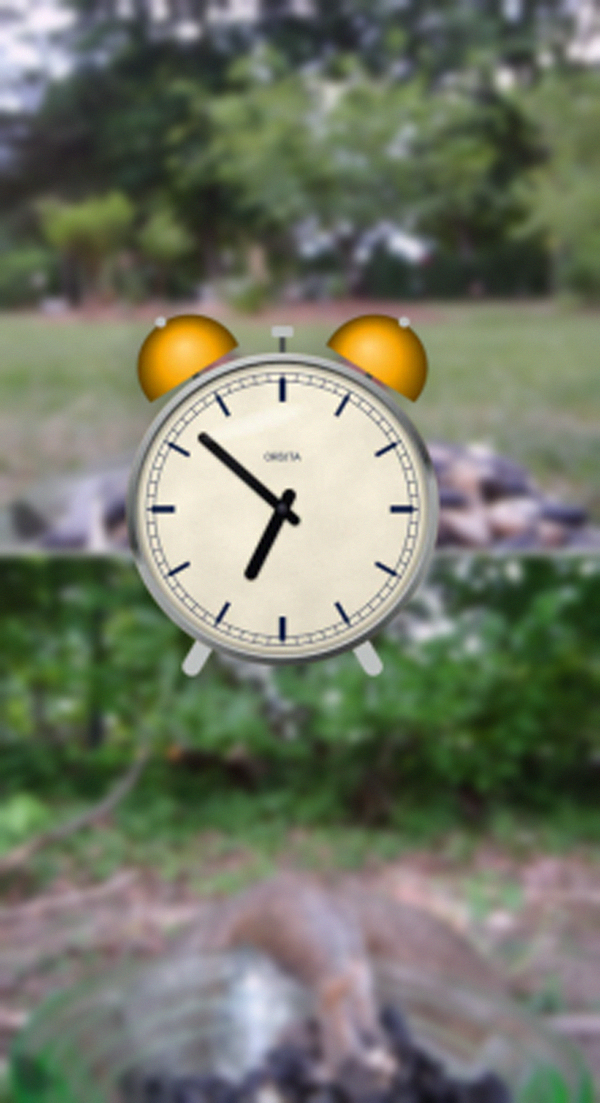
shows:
6,52
